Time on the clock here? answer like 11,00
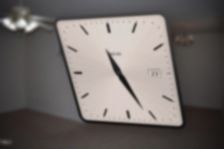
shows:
11,26
